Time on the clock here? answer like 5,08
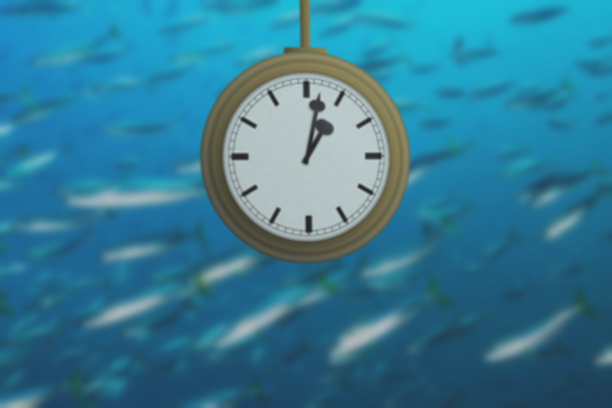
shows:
1,02
